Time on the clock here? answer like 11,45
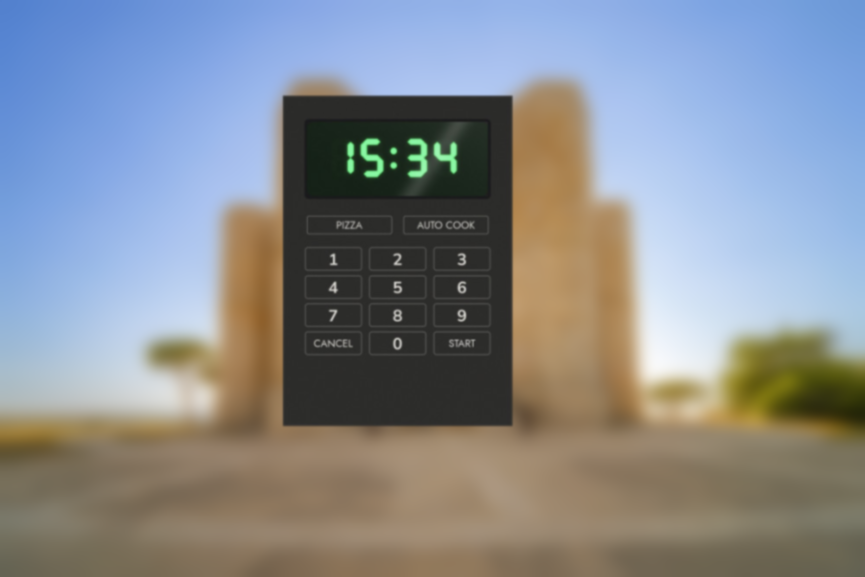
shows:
15,34
